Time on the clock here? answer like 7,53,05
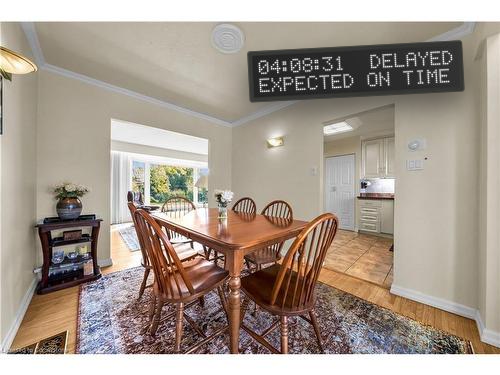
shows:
4,08,31
